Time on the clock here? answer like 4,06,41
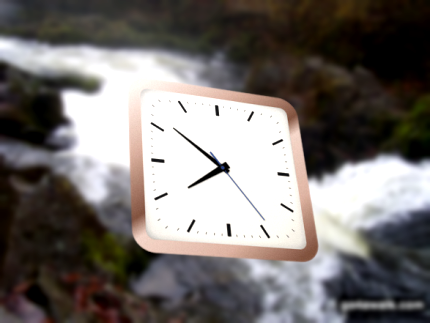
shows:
7,51,24
